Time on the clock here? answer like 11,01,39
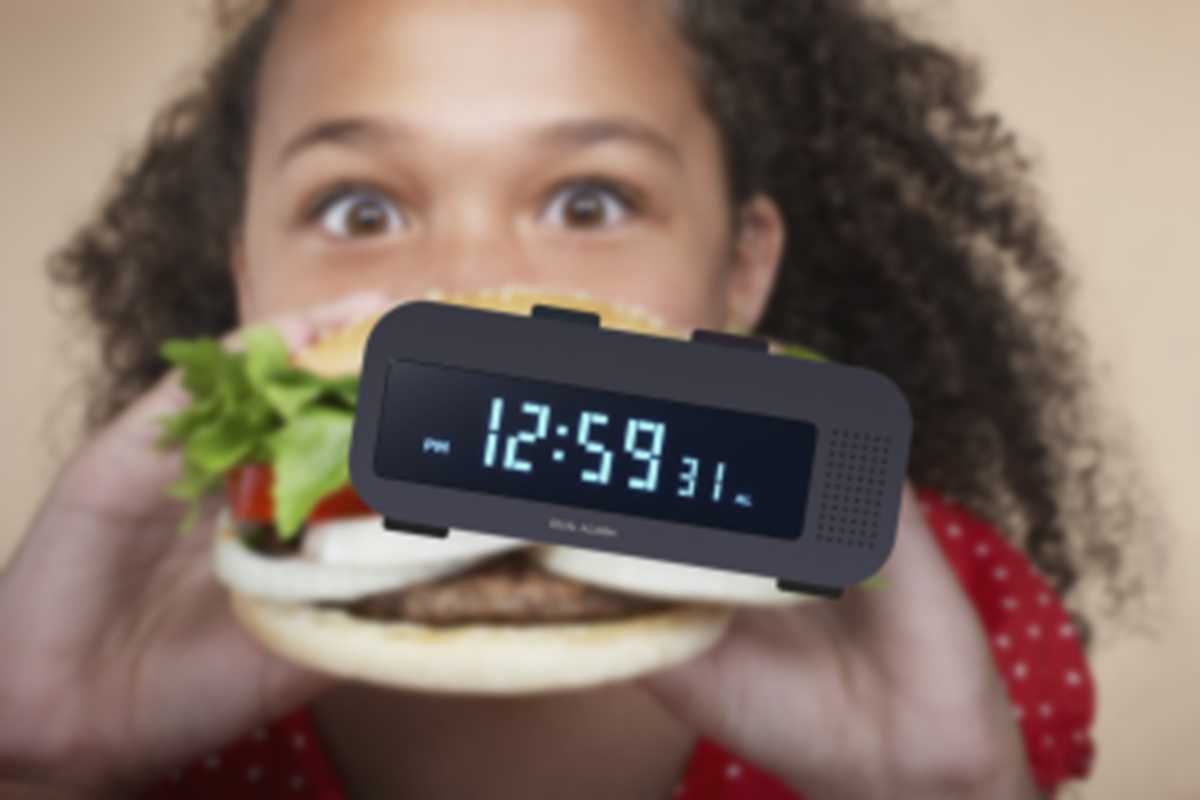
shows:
12,59,31
